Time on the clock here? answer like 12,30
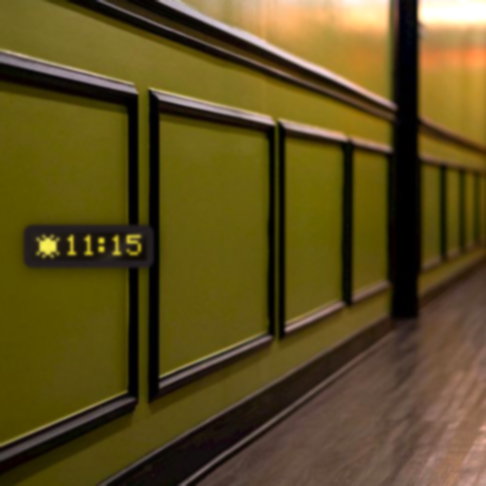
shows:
11,15
